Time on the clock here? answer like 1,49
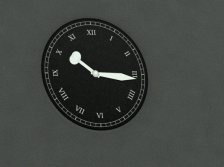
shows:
10,16
